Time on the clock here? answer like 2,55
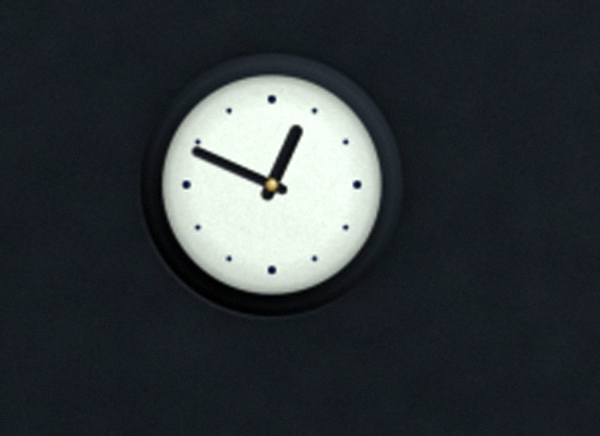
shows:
12,49
